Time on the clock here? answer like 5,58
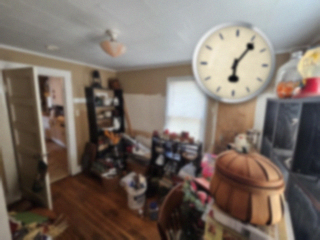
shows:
6,06
